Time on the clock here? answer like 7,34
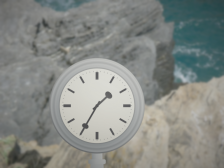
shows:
1,35
